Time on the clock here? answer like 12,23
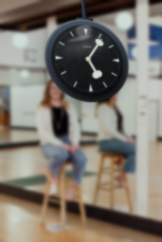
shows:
5,06
